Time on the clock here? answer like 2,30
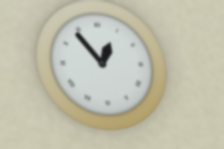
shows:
12,54
